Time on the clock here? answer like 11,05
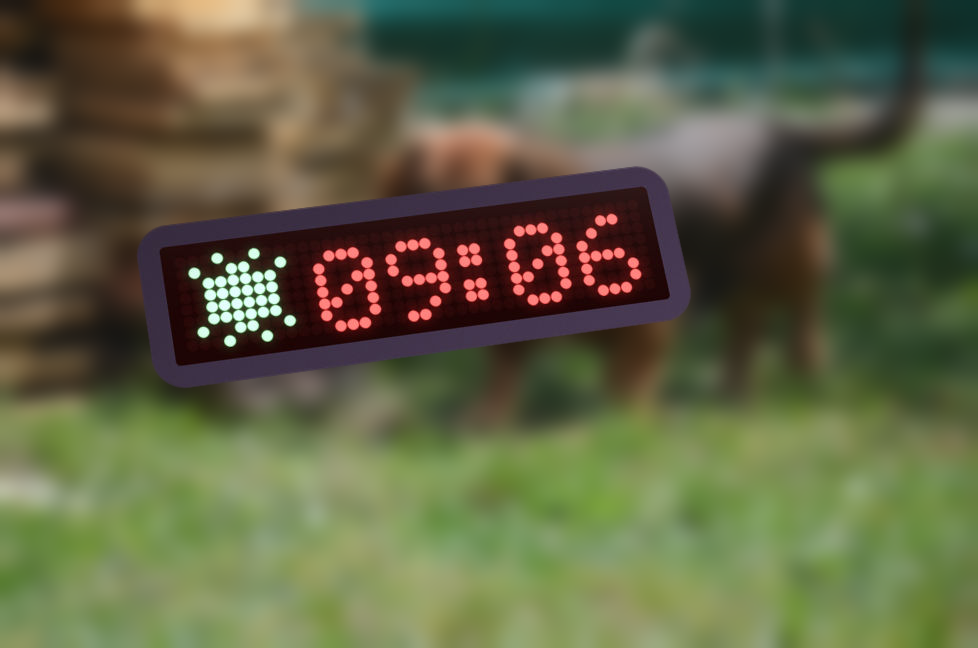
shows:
9,06
